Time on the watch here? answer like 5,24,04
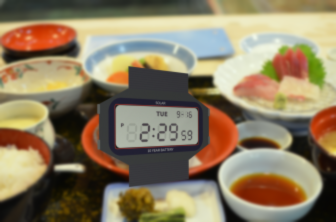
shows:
2,29,59
